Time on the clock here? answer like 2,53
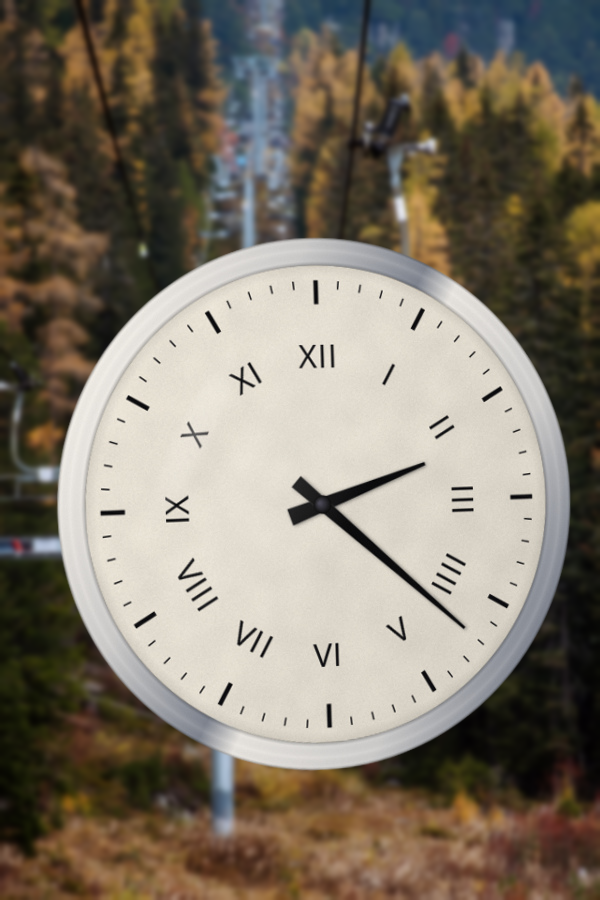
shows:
2,22
